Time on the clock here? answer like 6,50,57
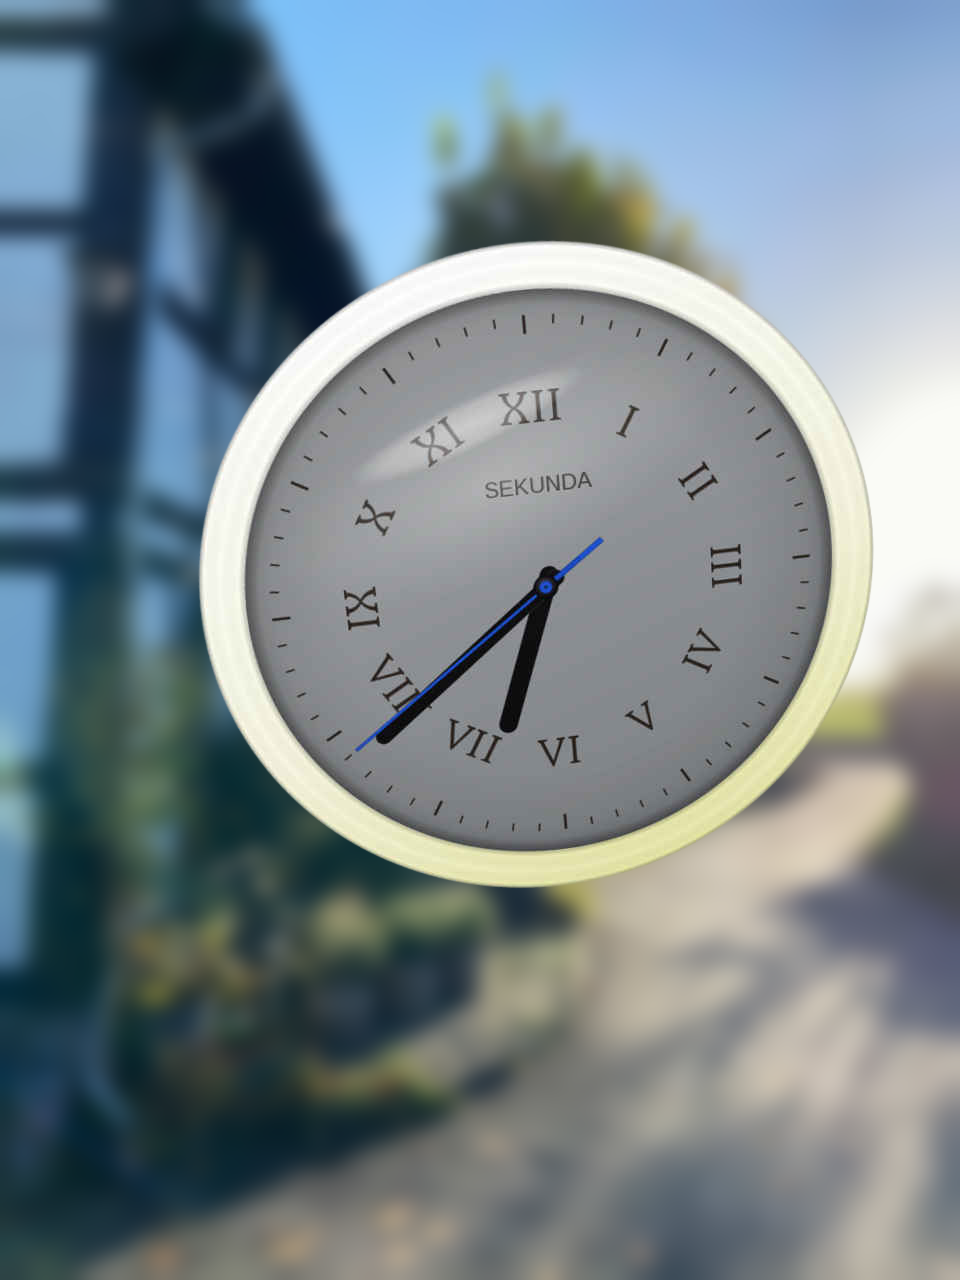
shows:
6,38,39
